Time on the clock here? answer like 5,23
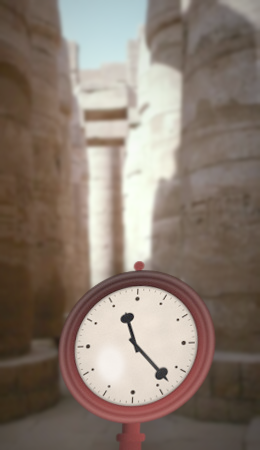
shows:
11,23
